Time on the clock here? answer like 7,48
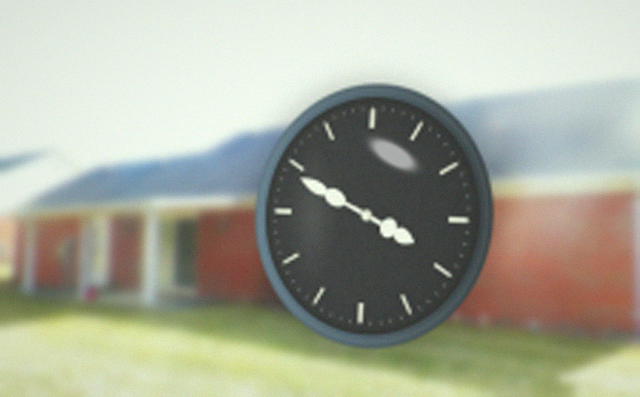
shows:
3,49
